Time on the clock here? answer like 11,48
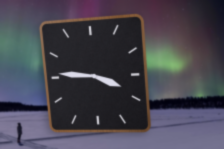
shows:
3,46
